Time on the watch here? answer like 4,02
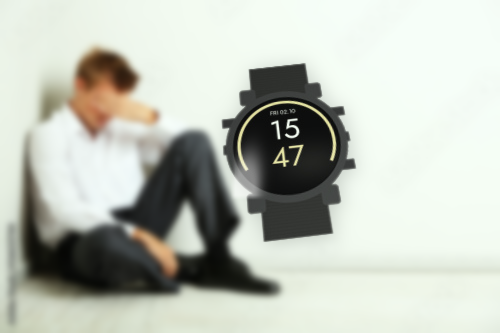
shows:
15,47
